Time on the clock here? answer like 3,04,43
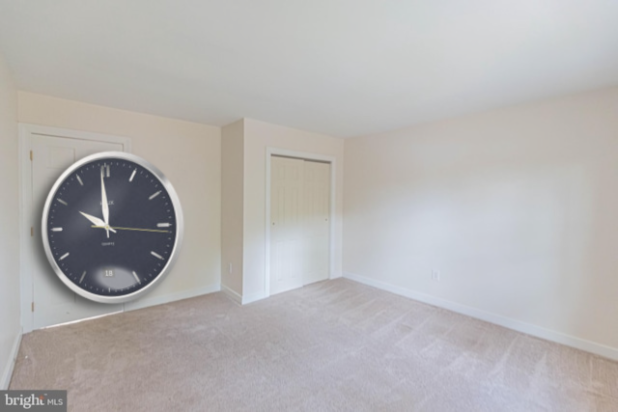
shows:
9,59,16
